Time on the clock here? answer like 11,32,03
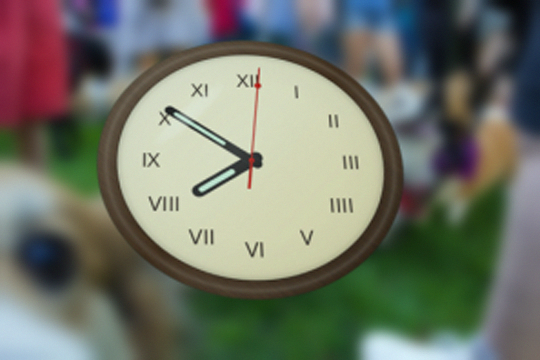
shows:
7,51,01
